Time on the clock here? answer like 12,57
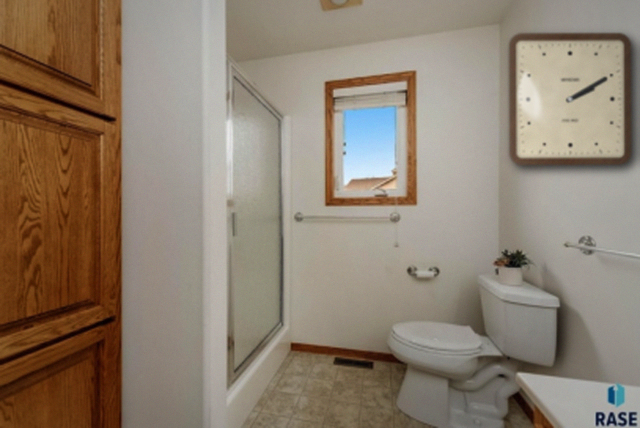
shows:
2,10
